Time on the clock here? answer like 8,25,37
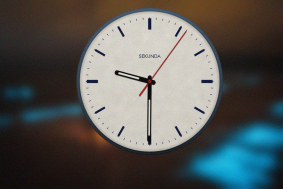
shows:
9,30,06
